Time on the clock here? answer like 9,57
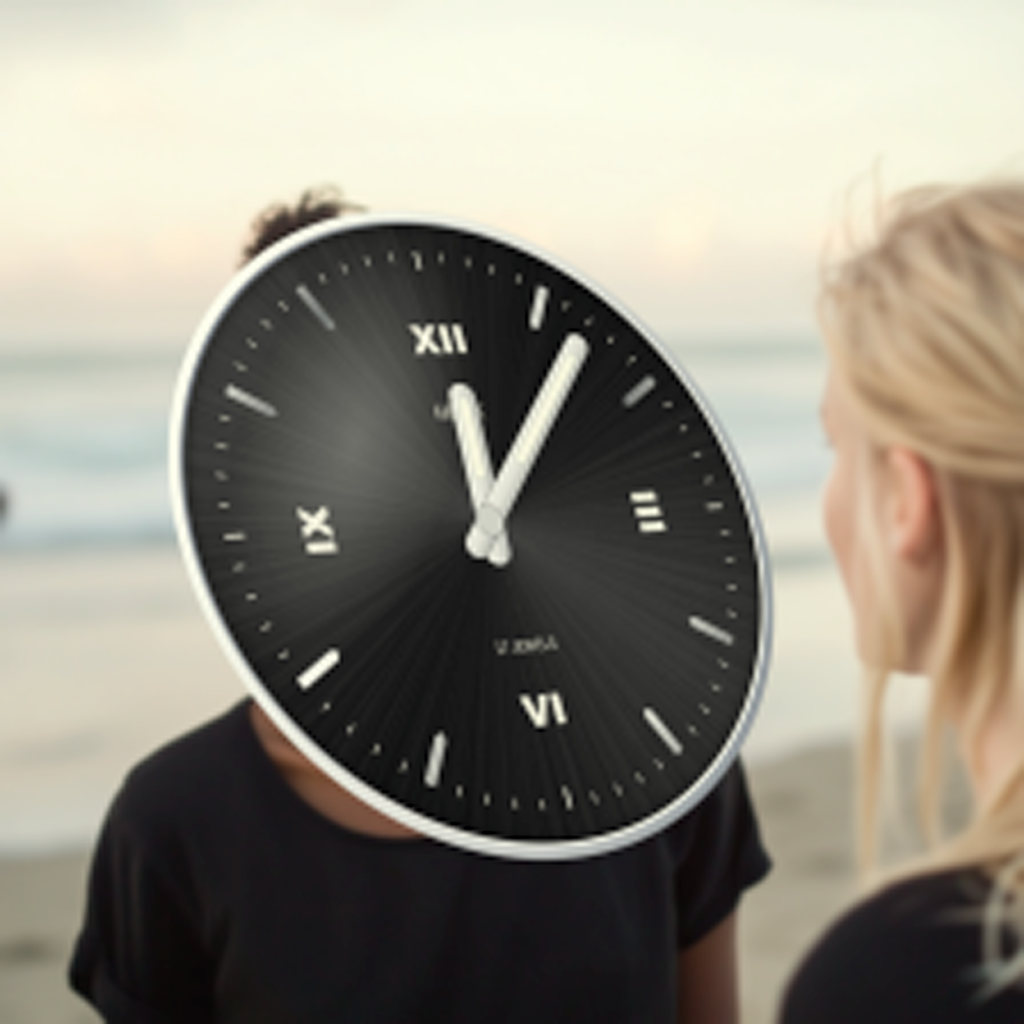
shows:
12,07
